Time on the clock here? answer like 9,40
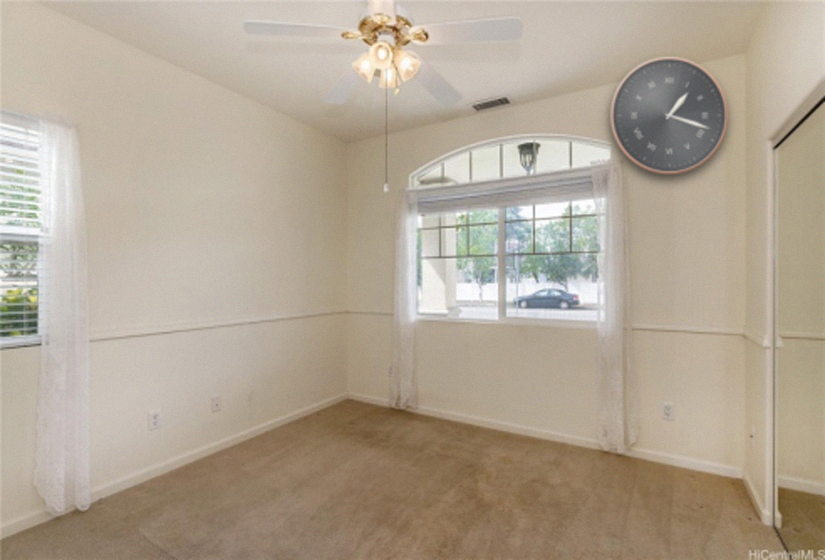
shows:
1,18
